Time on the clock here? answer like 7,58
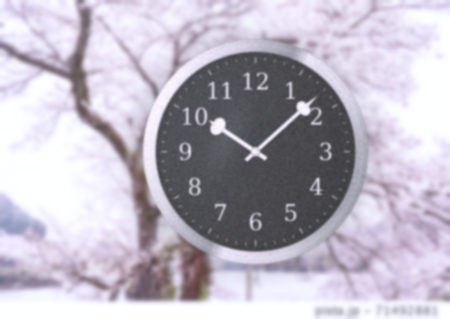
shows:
10,08
